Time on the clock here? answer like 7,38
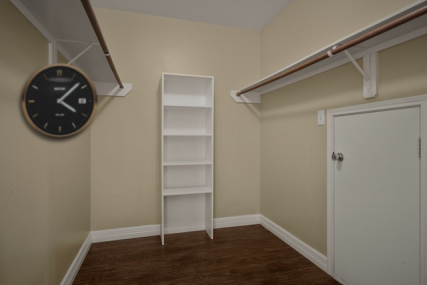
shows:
4,08
